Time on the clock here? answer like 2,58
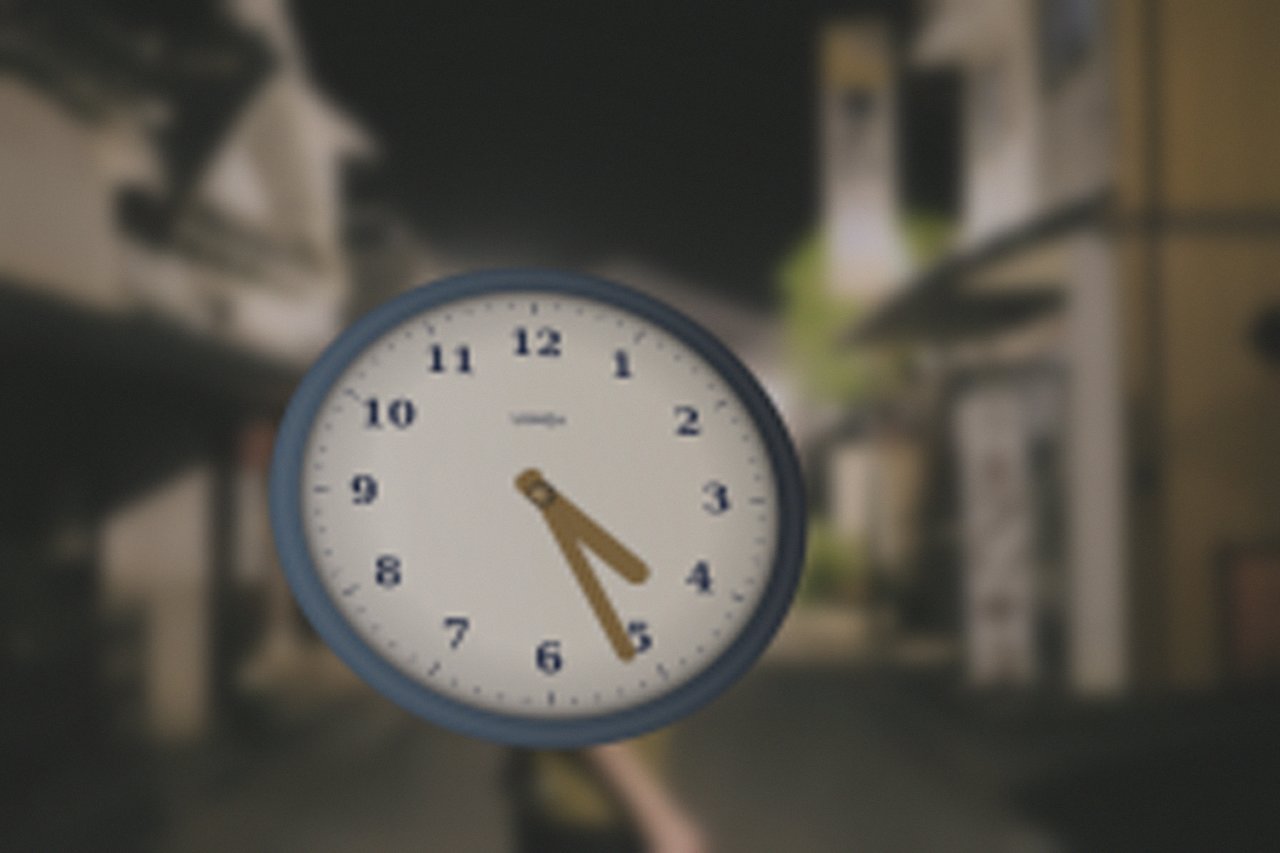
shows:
4,26
